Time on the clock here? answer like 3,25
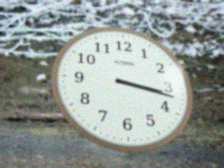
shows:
3,17
